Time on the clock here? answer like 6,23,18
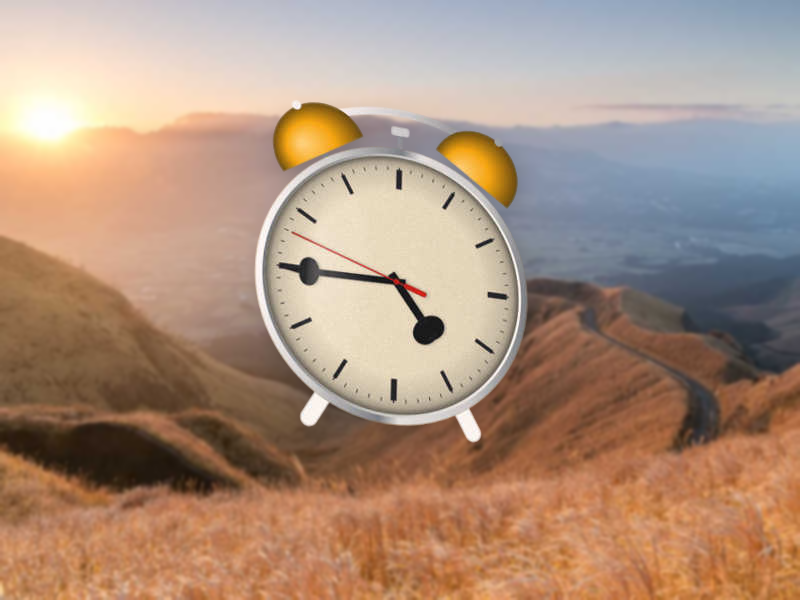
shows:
4,44,48
